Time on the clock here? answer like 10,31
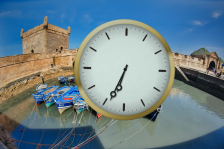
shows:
6,34
